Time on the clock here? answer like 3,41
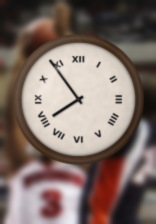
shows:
7,54
